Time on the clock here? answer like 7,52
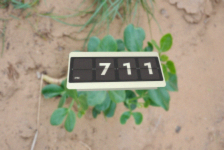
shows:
7,11
